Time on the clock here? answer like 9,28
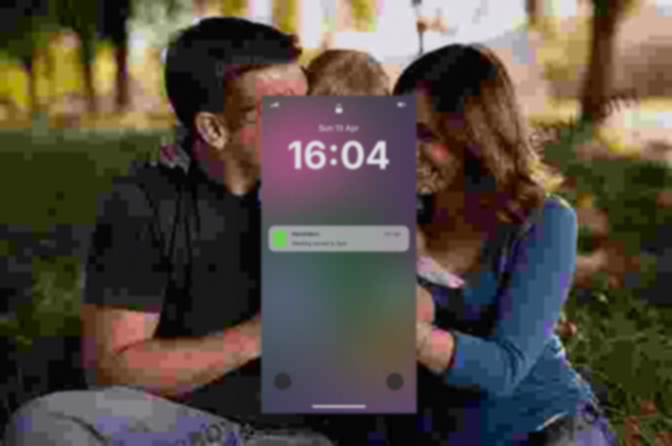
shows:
16,04
